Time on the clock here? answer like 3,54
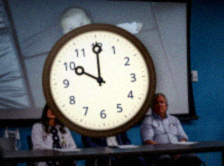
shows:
10,00
